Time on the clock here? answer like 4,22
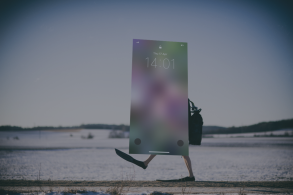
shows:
14,01
